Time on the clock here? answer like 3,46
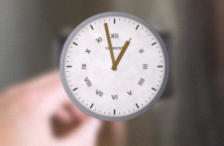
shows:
12,58
